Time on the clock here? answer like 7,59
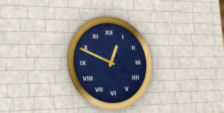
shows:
12,49
